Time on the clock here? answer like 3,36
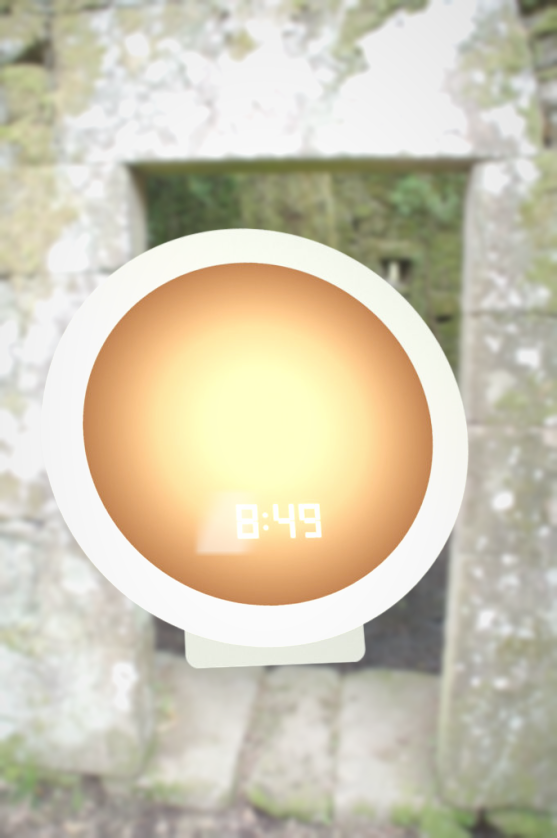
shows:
8,49
